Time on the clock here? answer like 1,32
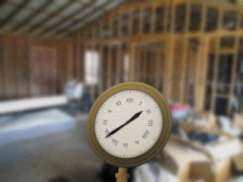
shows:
1,39
